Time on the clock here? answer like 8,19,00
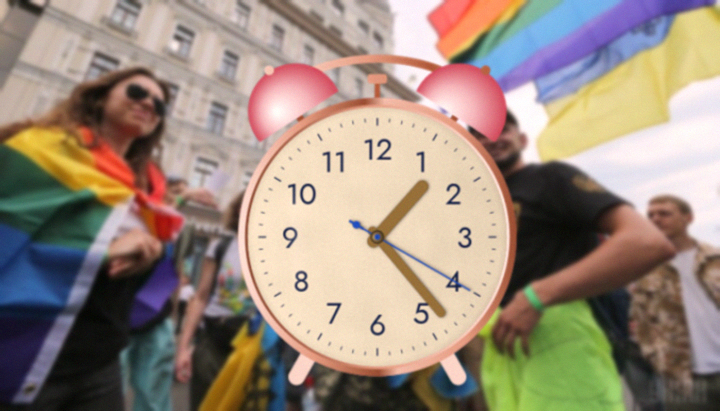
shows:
1,23,20
